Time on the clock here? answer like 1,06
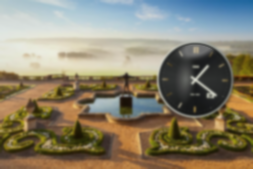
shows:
1,21
